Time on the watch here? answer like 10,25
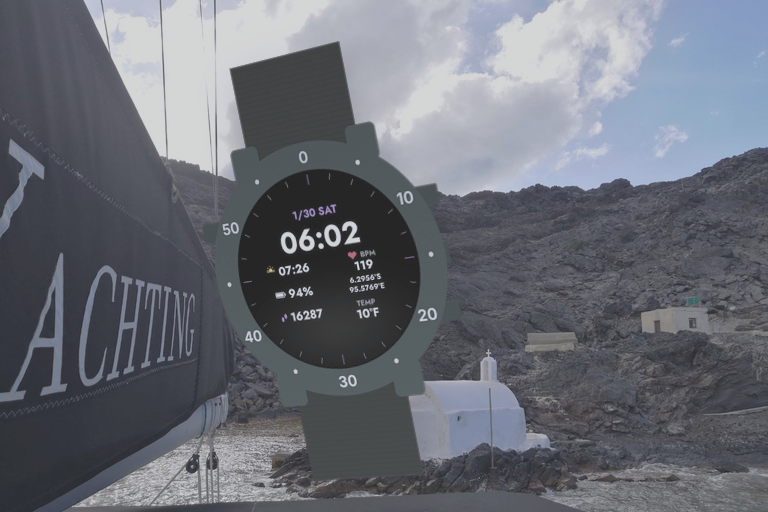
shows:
6,02
